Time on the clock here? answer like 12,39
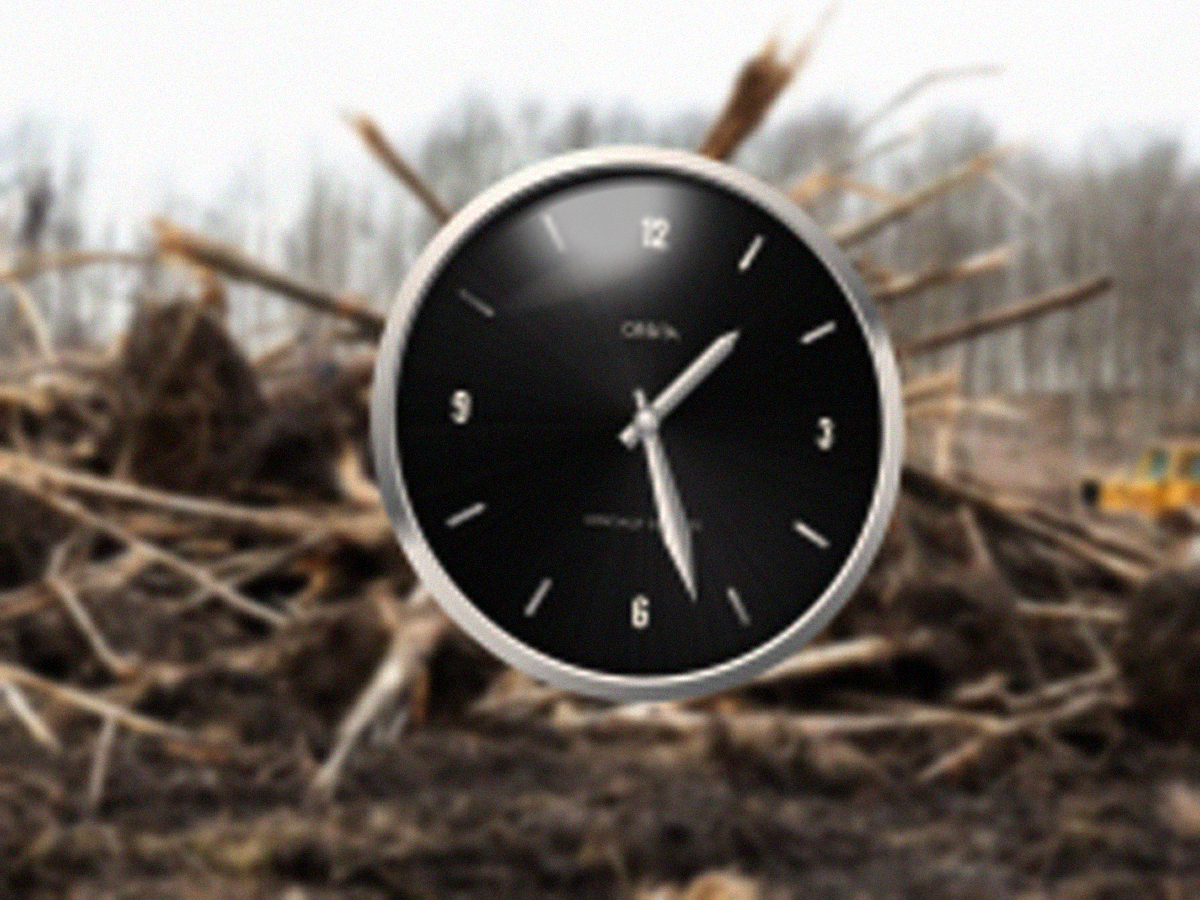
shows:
1,27
